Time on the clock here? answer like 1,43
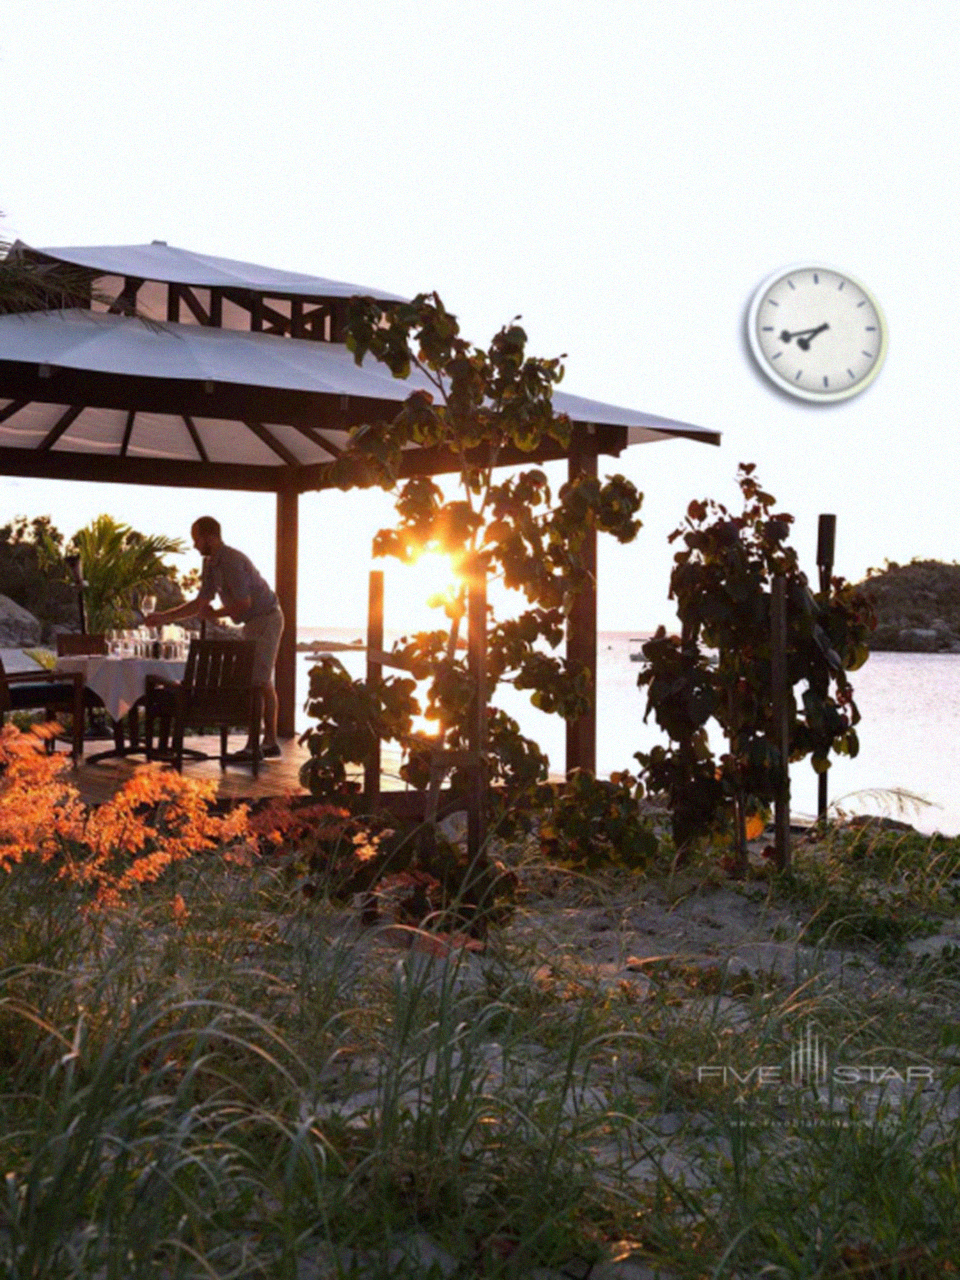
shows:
7,43
